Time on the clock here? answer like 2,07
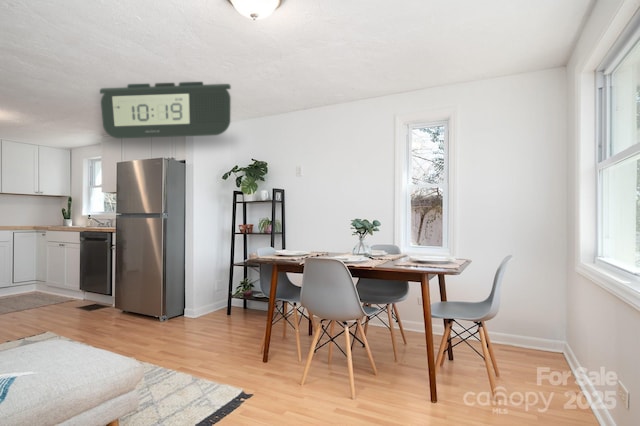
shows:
10,19
